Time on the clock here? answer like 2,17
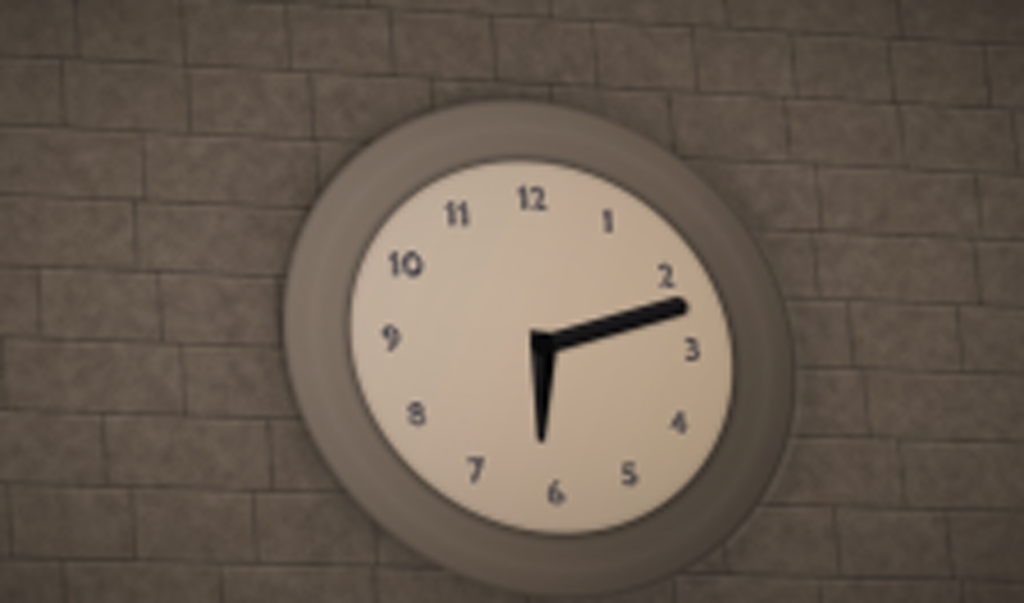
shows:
6,12
